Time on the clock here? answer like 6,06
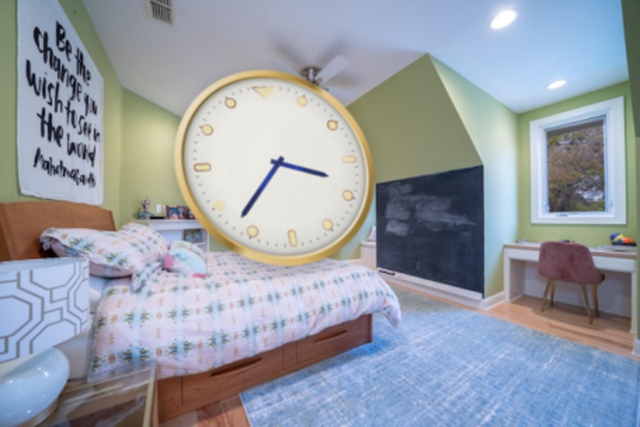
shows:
3,37
